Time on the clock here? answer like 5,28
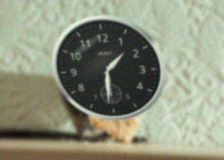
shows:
1,31
